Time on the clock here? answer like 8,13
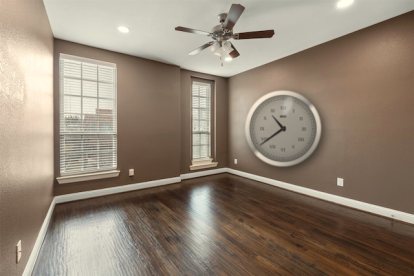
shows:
10,39
